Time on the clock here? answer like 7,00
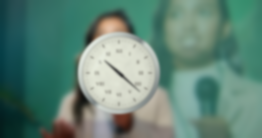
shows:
10,22
